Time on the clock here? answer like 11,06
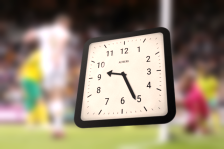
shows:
9,26
